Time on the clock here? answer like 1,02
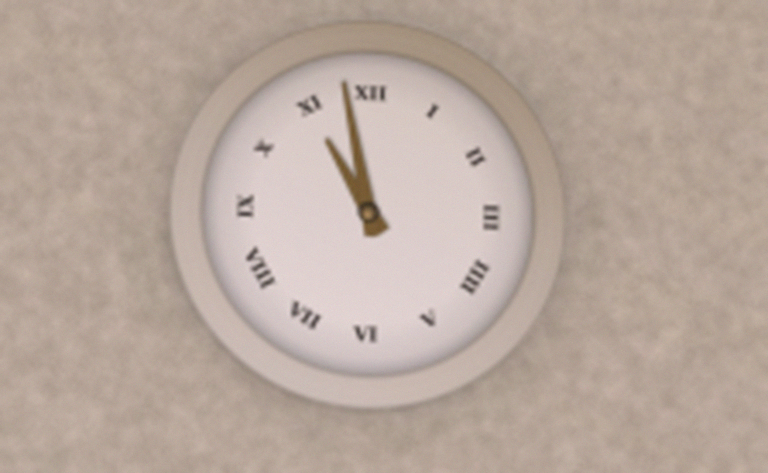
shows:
10,58
